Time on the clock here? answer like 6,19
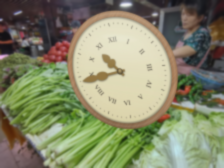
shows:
10,44
